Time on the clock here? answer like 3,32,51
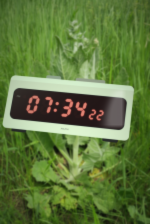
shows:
7,34,22
